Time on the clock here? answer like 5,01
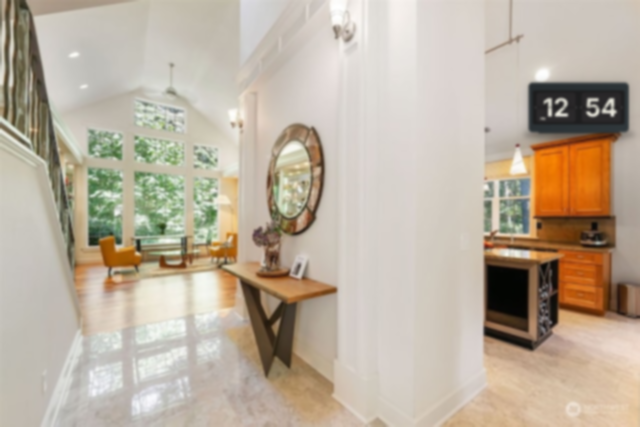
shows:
12,54
